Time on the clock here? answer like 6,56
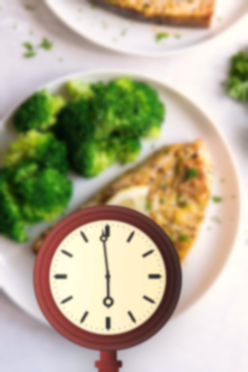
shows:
5,59
